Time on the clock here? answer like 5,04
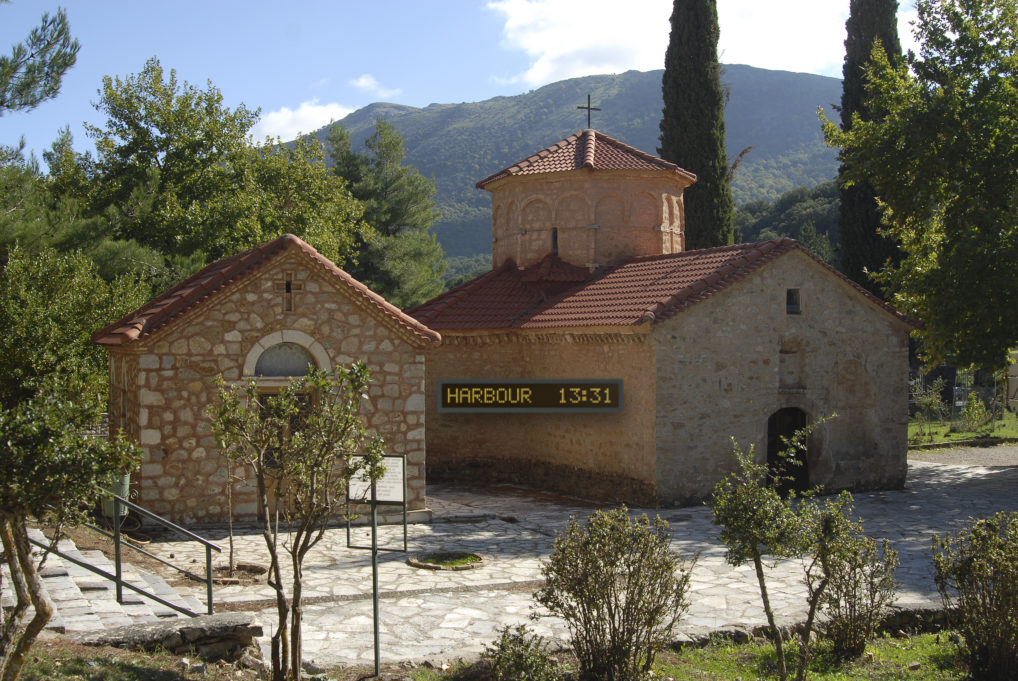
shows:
13,31
